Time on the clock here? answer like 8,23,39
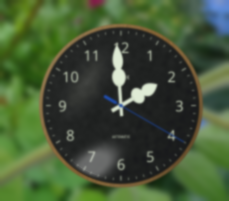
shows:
1,59,20
